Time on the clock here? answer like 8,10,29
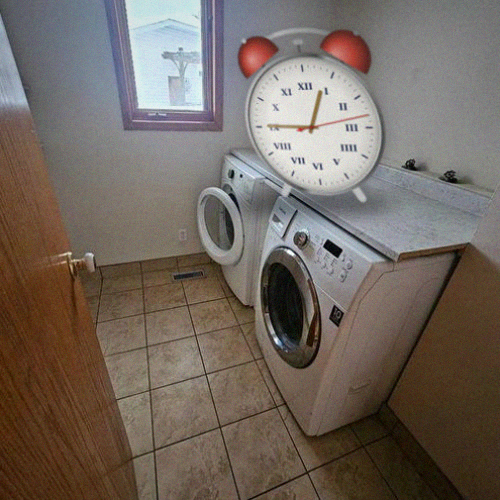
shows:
12,45,13
